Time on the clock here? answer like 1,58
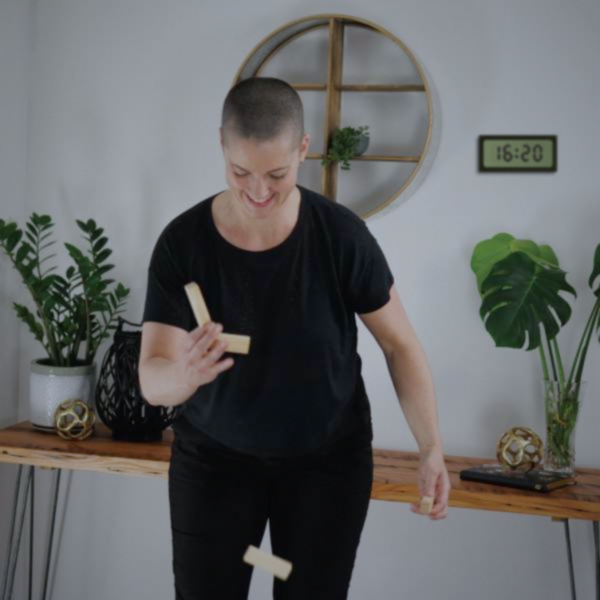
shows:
16,20
